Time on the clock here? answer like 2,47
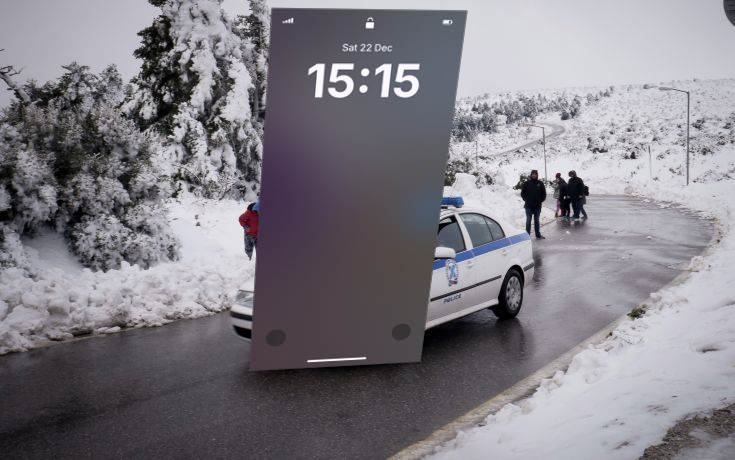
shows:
15,15
